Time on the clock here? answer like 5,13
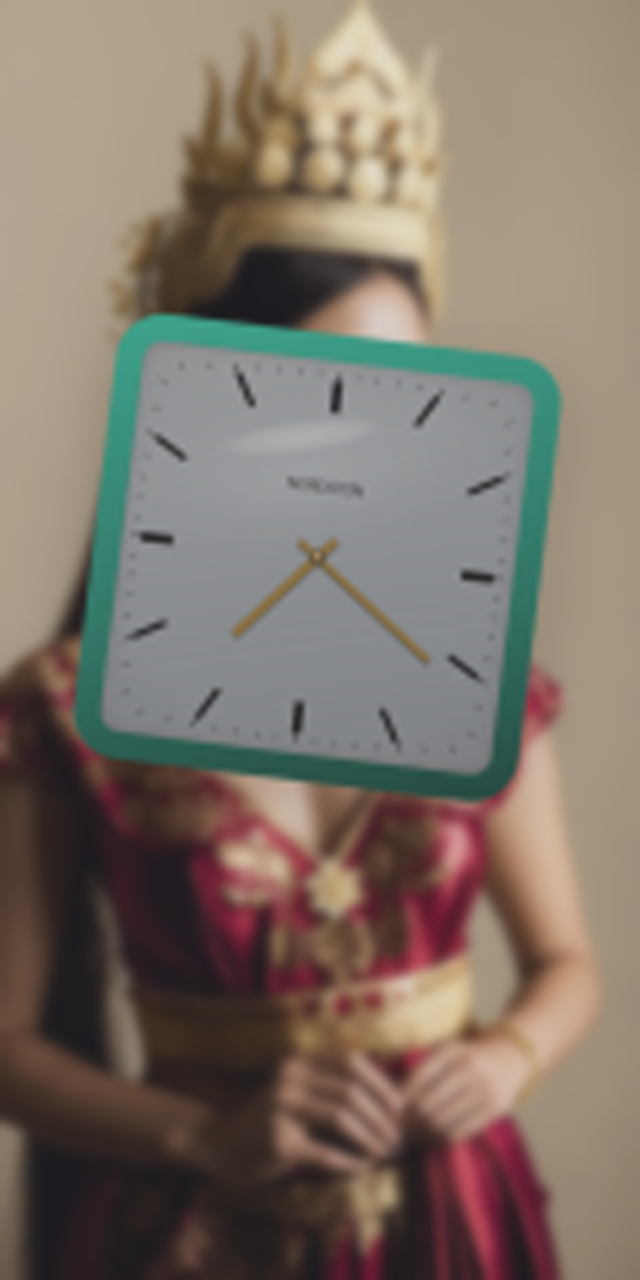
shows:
7,21
